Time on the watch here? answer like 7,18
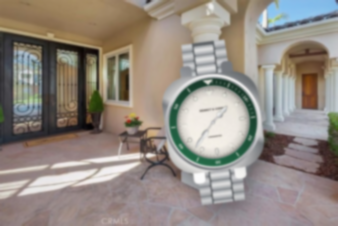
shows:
1,37
